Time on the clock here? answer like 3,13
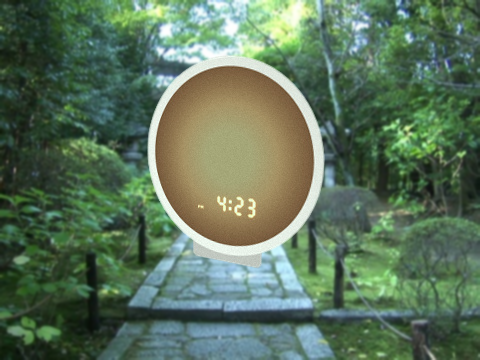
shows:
4,23
